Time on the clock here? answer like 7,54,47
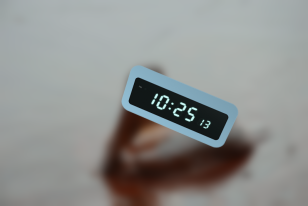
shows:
10,25,13
